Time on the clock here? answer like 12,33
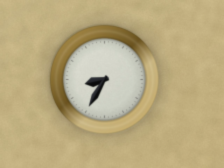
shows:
8,35
